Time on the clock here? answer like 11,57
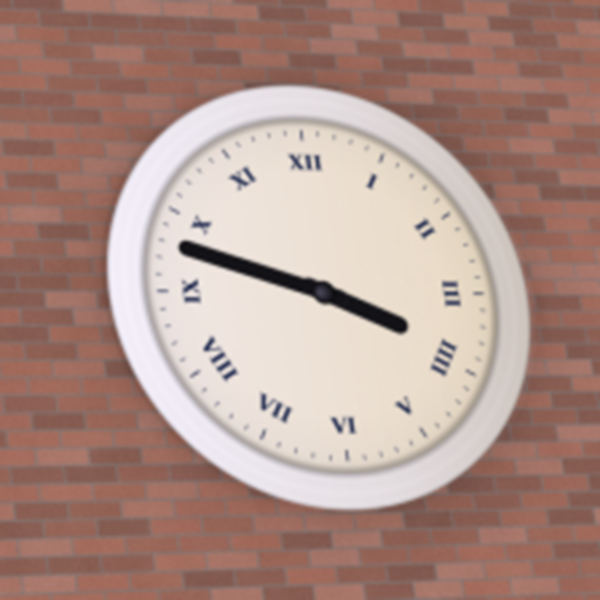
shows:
3,48
